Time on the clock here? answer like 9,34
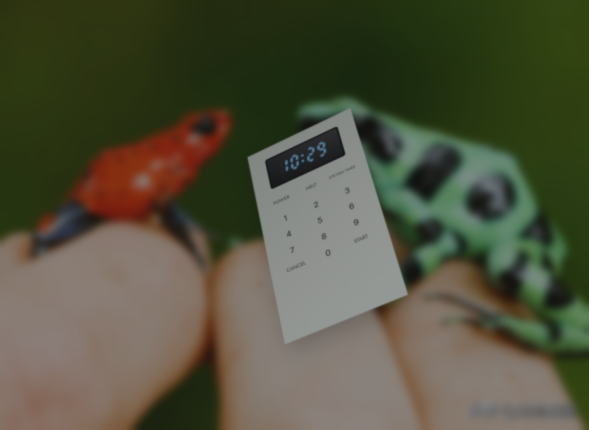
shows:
10,29
